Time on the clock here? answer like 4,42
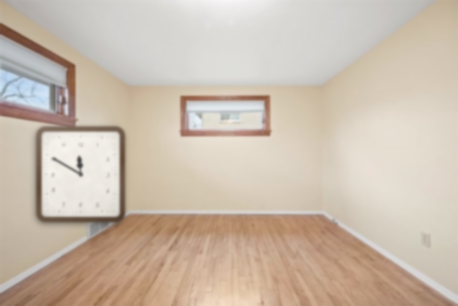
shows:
11,50
